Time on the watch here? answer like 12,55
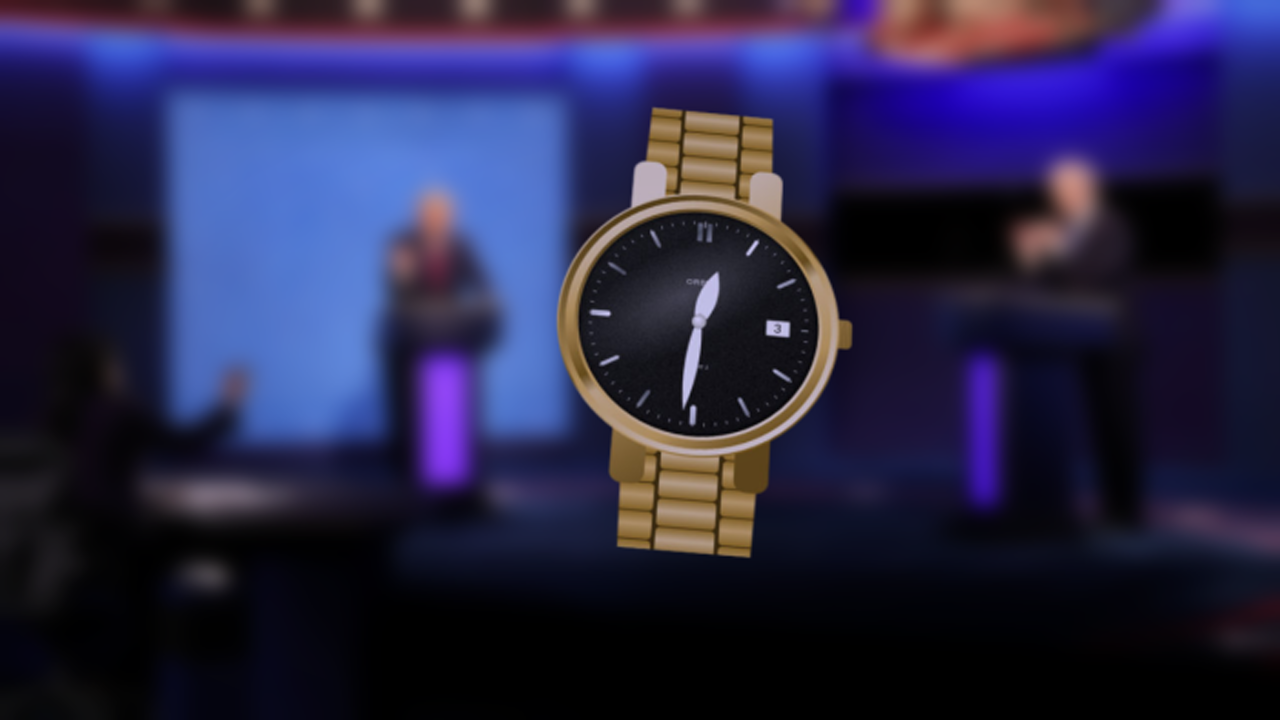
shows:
12,31
